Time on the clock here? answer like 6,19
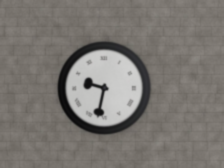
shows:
9,32
